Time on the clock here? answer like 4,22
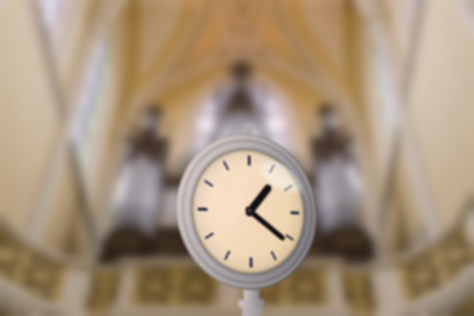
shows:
1,21
